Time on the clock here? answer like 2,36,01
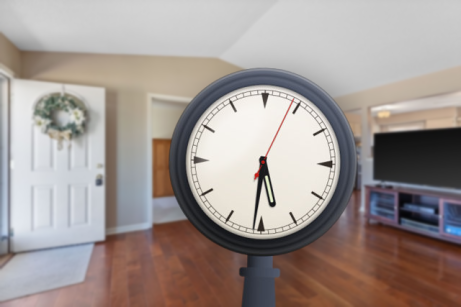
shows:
5,31,04
